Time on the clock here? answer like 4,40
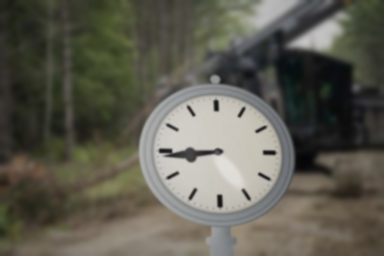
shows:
8,44
